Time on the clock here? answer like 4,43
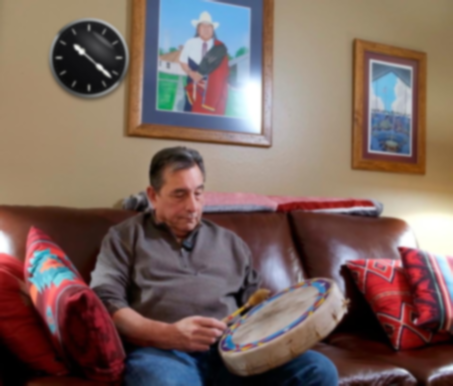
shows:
10,22
